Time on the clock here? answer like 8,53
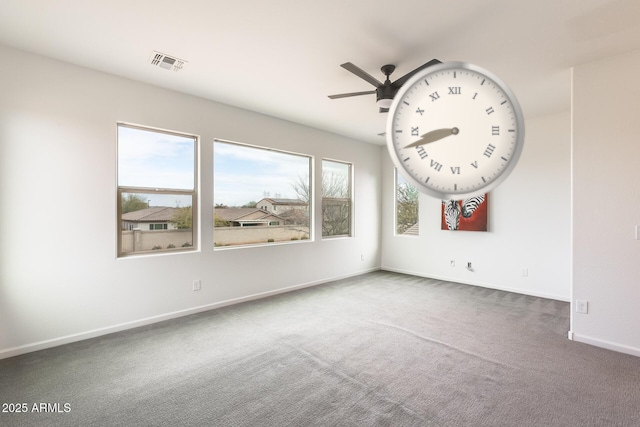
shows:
8,42
